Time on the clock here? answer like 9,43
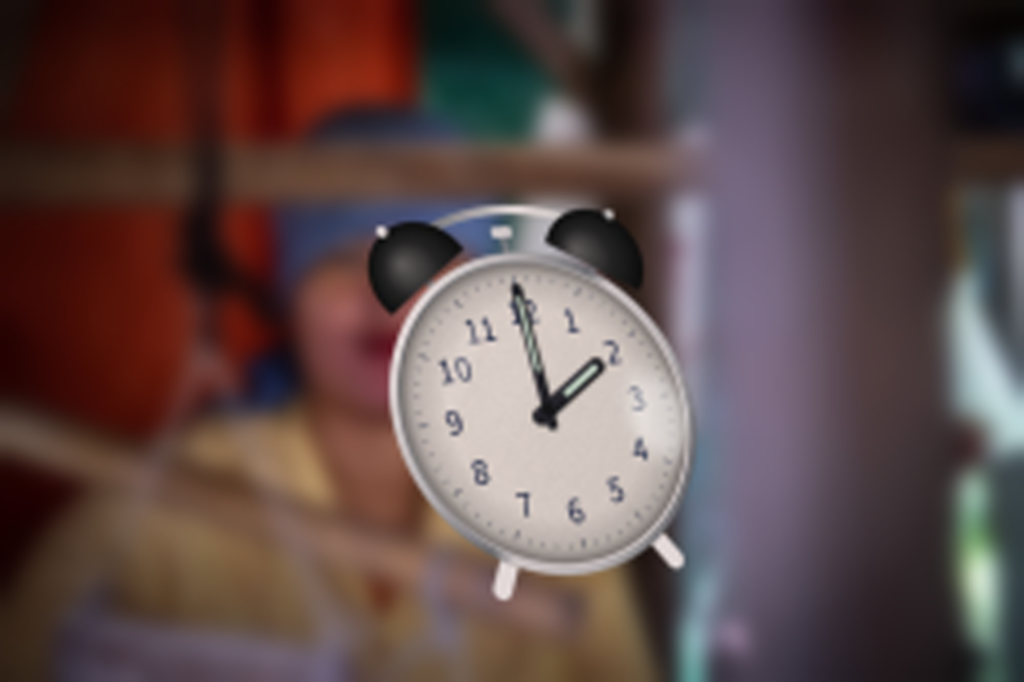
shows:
2,00
